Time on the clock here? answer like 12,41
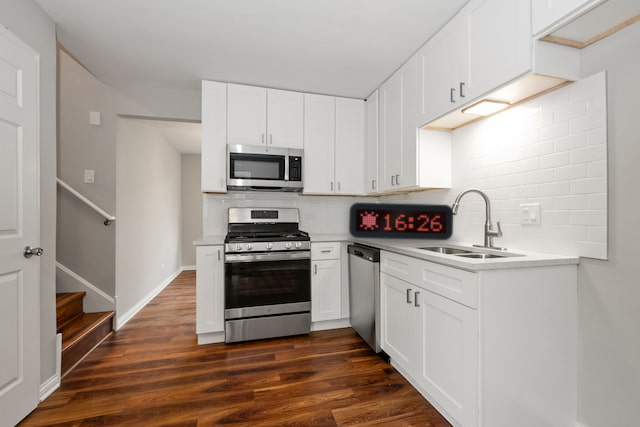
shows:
16,26
